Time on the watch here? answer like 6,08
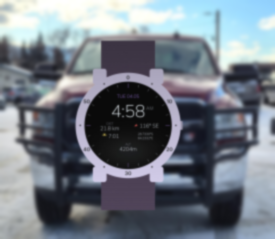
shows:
4,58
